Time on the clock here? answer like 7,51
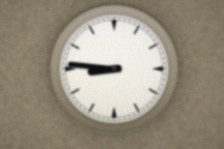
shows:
8,46
